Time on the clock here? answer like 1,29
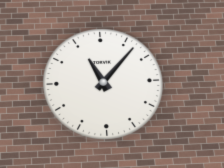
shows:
11,07
